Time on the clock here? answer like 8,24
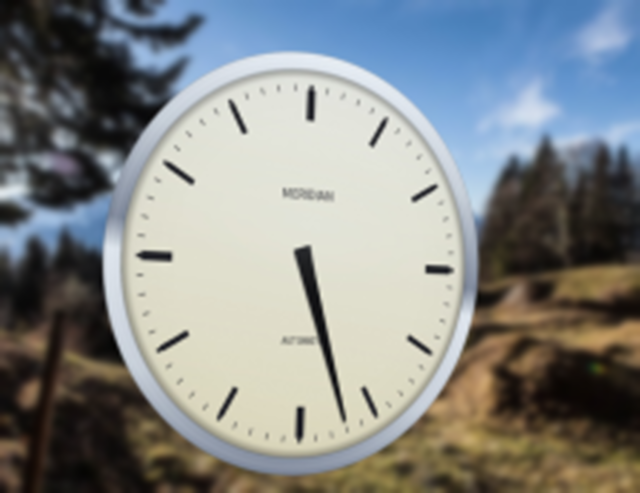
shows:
5,27
